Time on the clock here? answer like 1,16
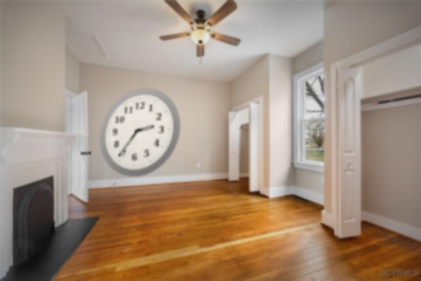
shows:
2,36
